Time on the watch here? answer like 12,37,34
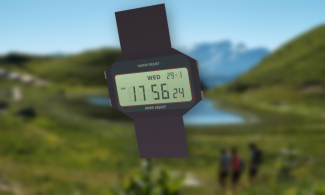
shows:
17,56,24
